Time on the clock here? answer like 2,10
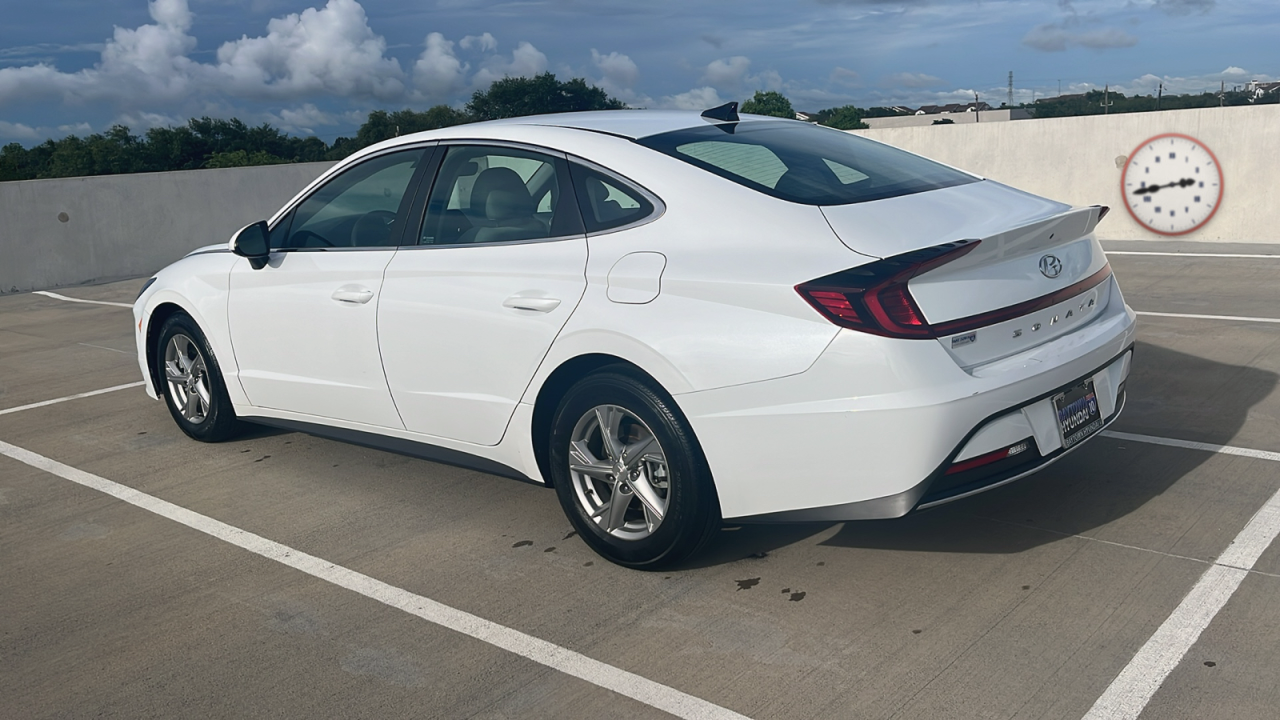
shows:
2,43
